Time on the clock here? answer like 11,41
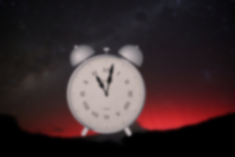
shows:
11,02
